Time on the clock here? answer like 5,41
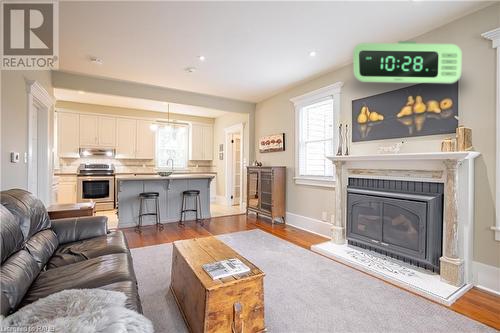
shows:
10,28
